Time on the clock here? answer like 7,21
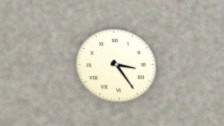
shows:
3,25
